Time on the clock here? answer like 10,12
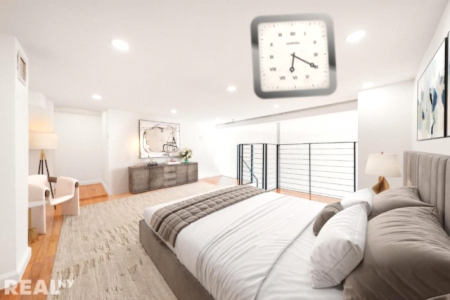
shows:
6,20
